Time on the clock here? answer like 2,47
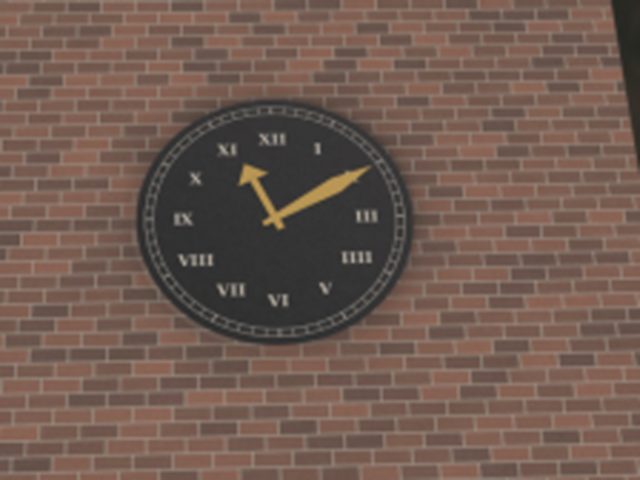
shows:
11,10
